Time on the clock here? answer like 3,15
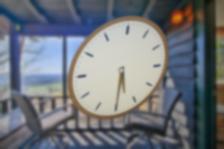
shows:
5,30
